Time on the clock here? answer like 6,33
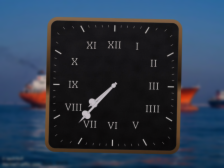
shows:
7,37
